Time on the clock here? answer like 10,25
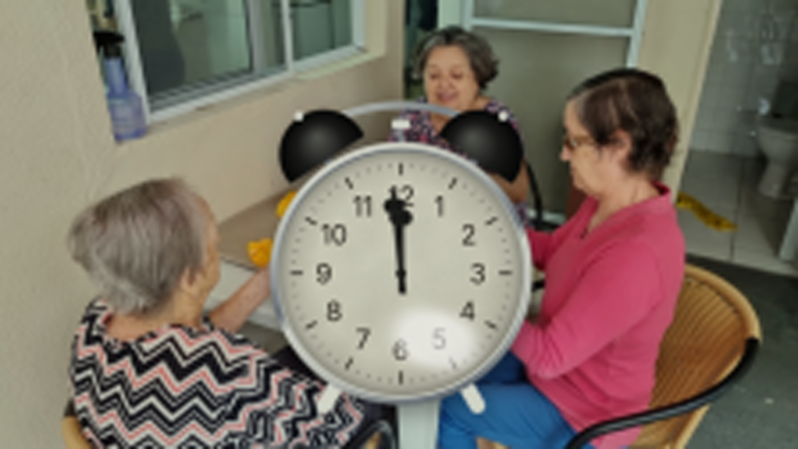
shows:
11,59
